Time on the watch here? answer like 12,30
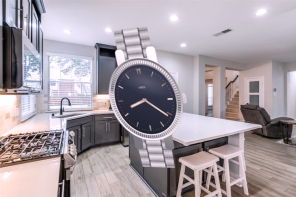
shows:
8,21
